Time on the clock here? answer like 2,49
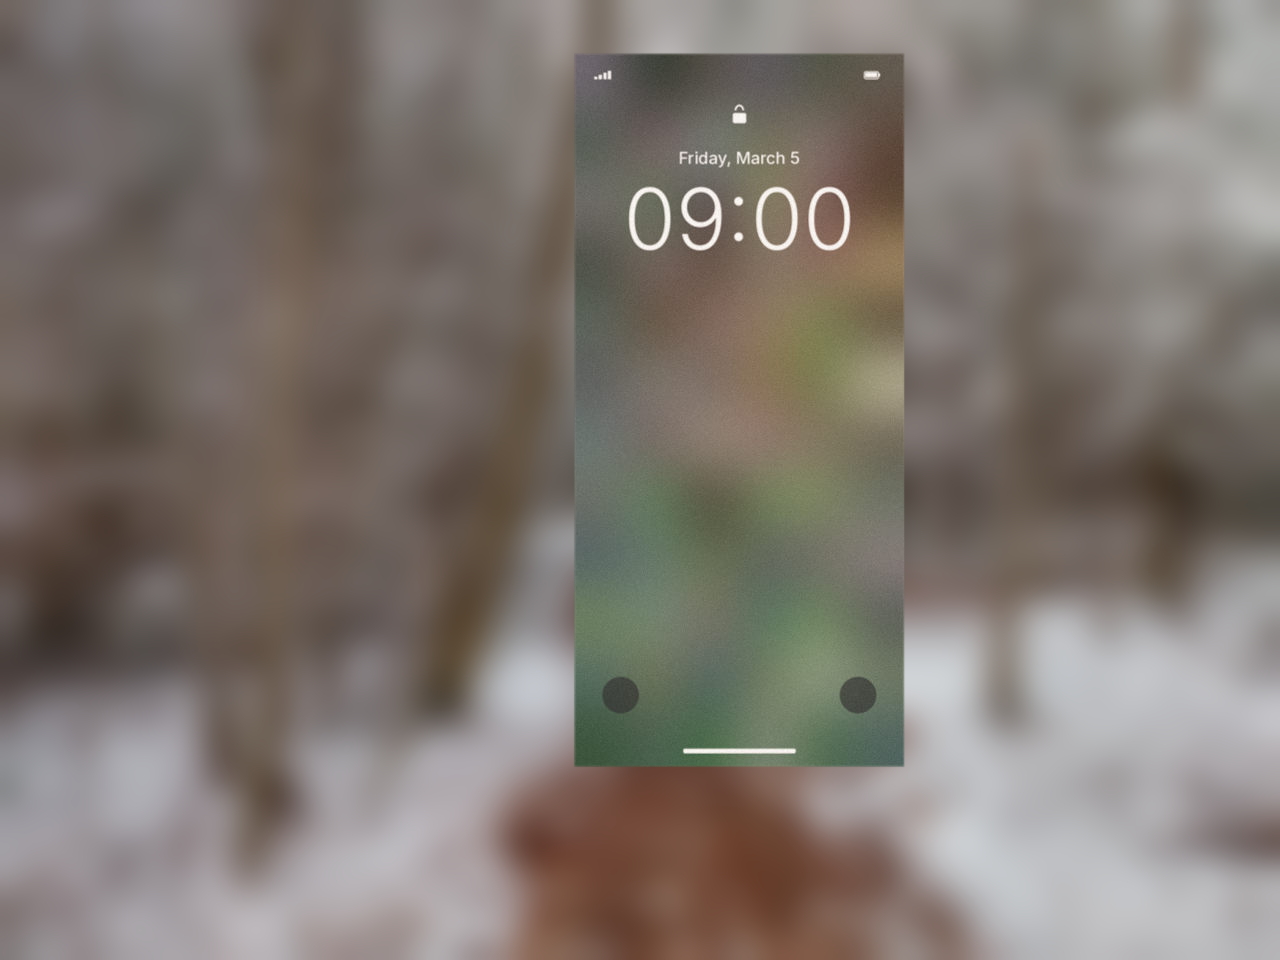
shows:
9,00
